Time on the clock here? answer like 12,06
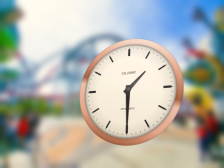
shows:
1,30
